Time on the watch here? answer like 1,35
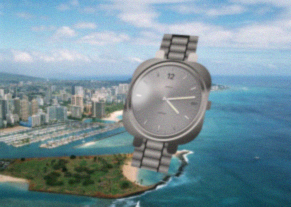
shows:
4,13
